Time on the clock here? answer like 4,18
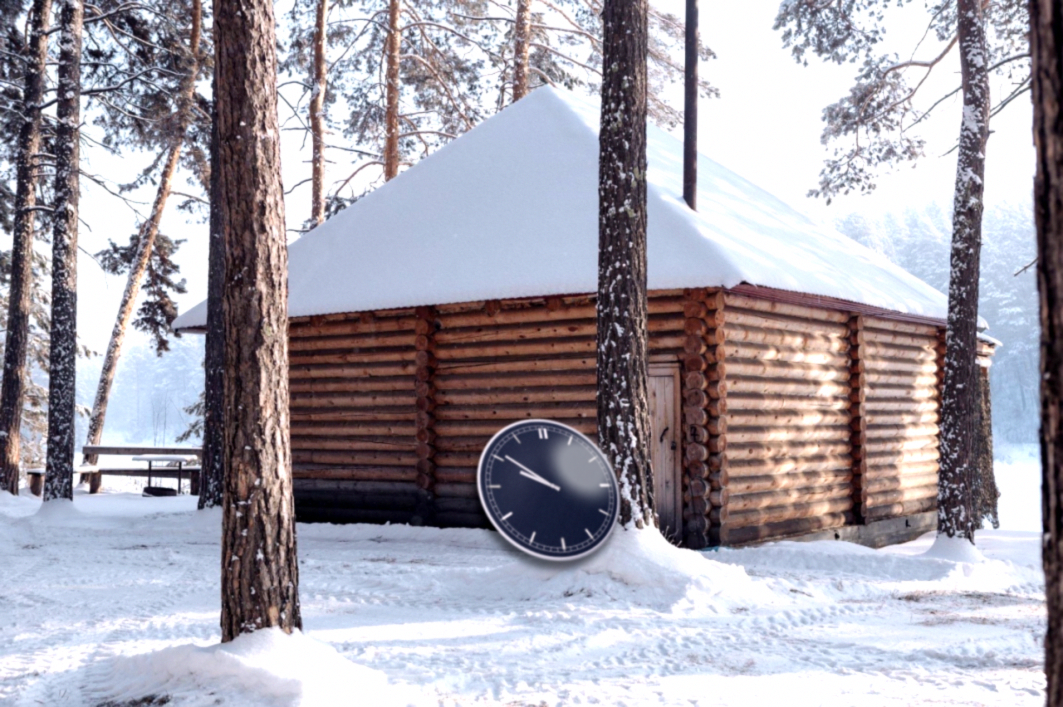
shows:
9,51
